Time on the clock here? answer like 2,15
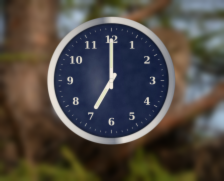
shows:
7,00
